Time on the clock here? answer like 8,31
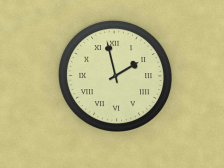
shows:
1,58
